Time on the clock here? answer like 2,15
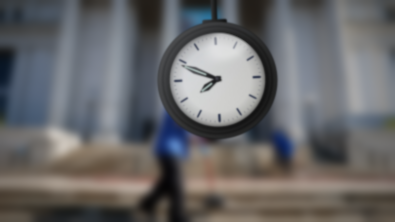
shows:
7,49
